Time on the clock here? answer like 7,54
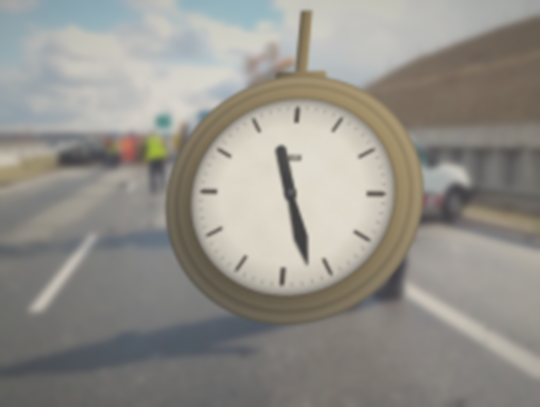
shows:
11,27
